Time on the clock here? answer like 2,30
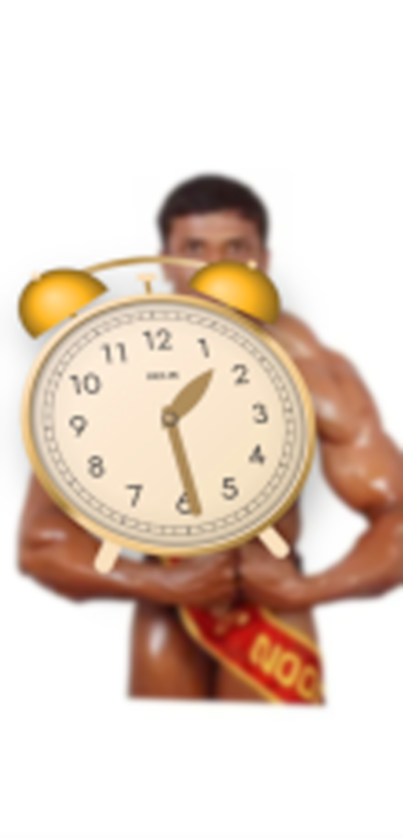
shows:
1,29
